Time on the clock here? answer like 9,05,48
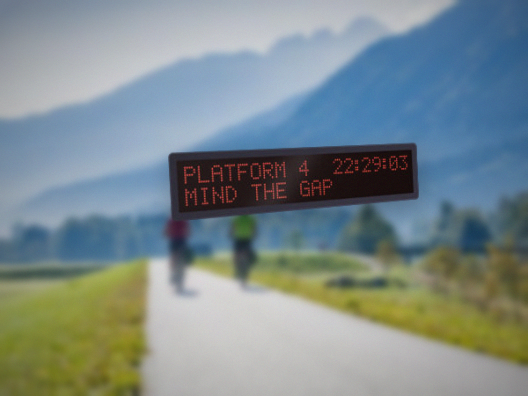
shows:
22,29,03
